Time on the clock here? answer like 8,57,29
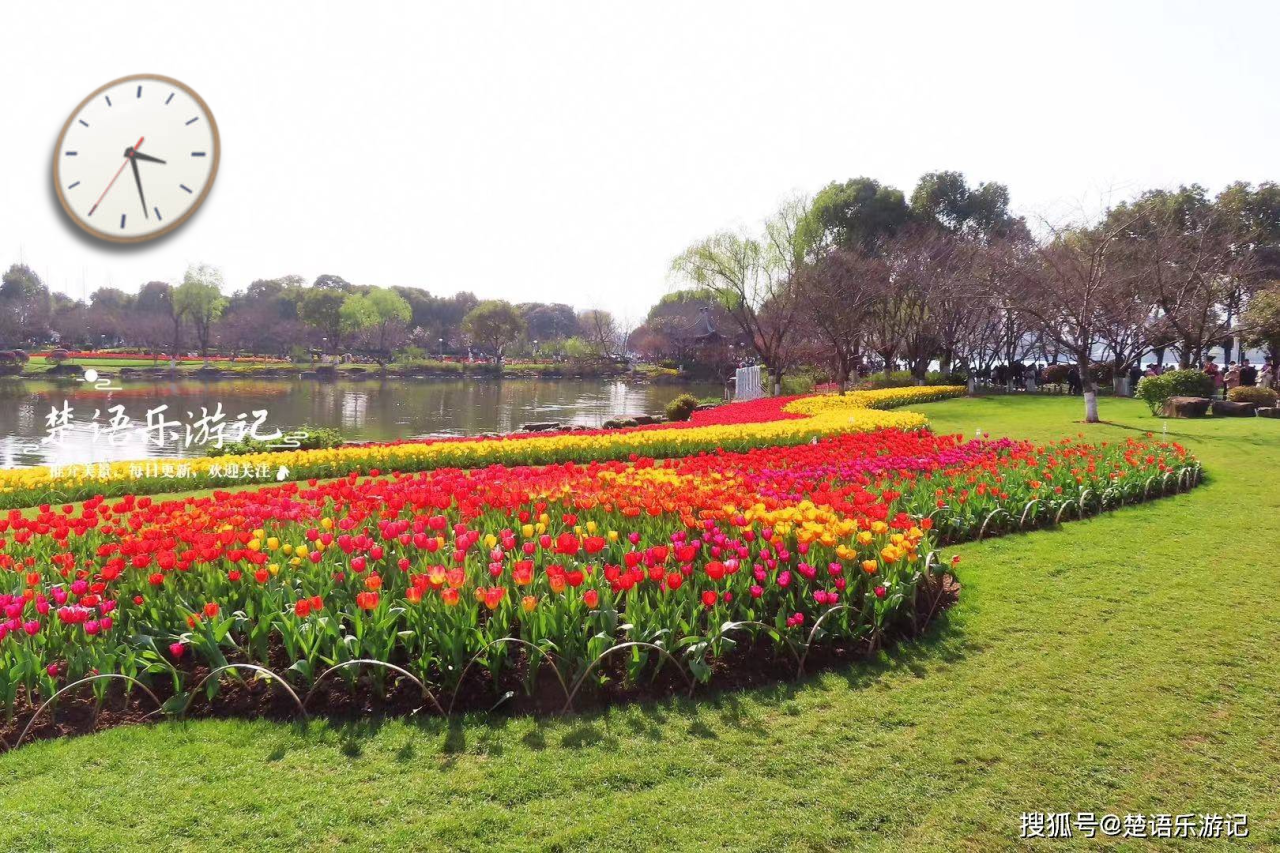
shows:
3,26,35
